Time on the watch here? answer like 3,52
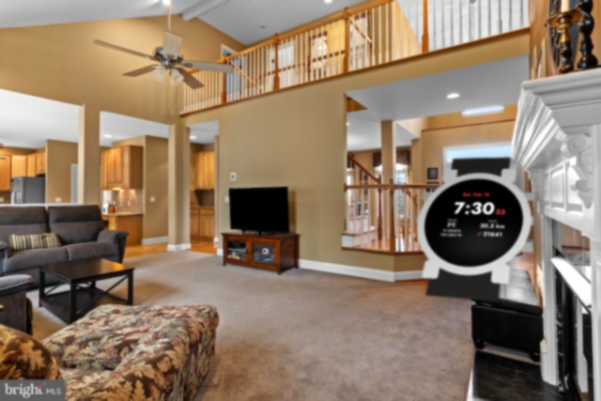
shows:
7,30
